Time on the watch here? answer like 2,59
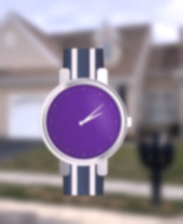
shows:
2,08
